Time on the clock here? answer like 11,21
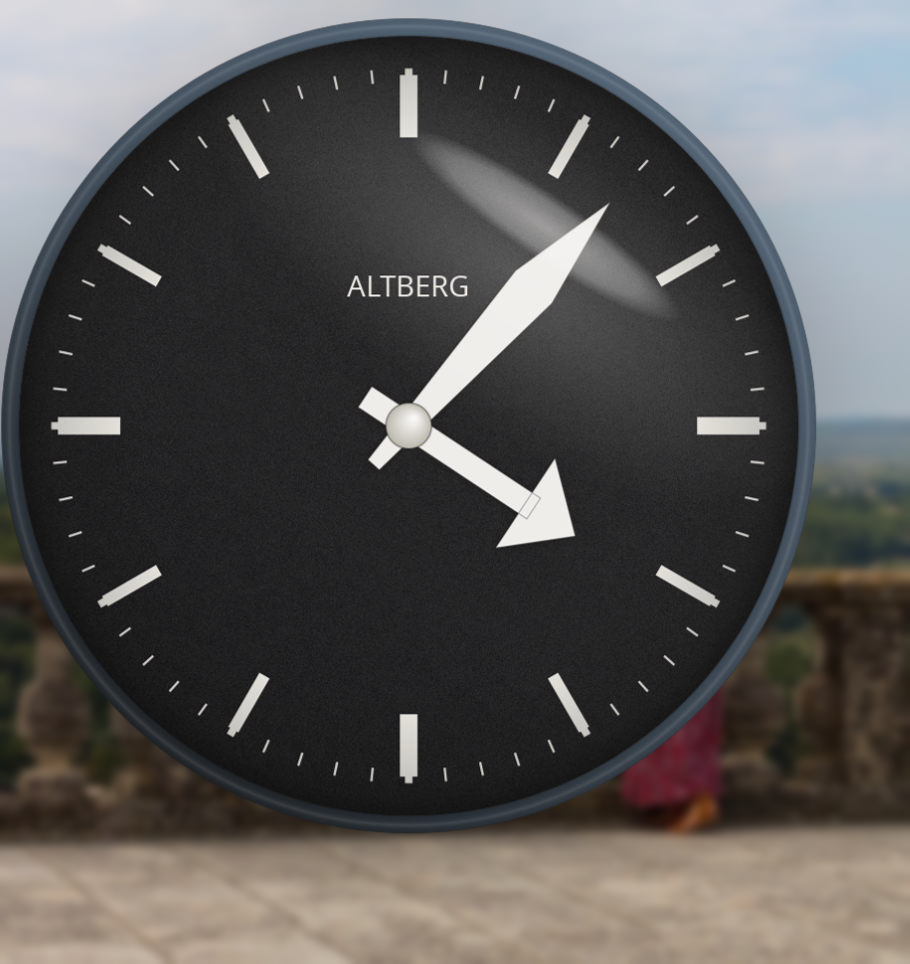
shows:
4,07
